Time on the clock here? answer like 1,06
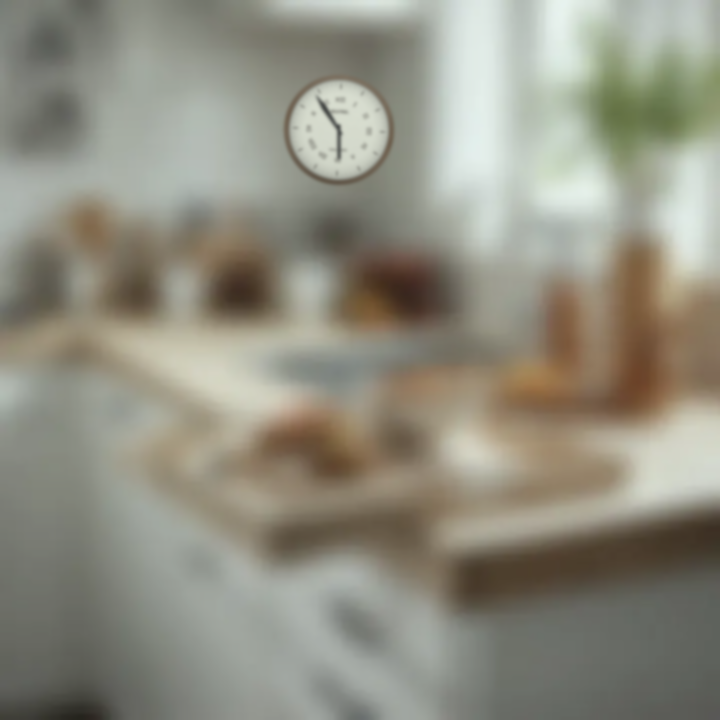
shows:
5,54
